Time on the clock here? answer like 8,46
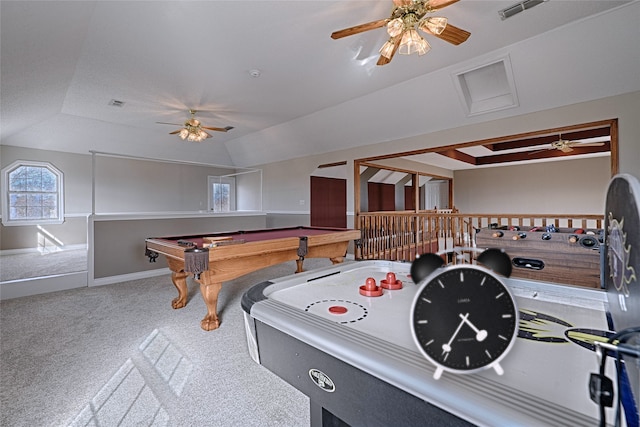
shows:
4,36
